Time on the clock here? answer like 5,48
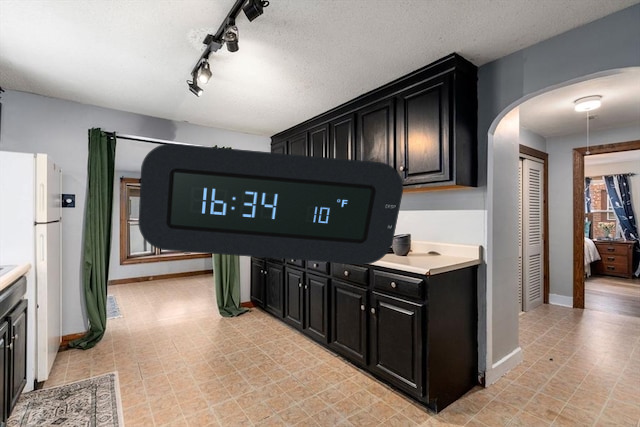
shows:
16,34
